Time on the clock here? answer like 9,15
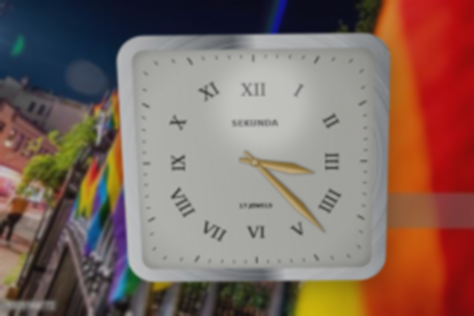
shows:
3,23
